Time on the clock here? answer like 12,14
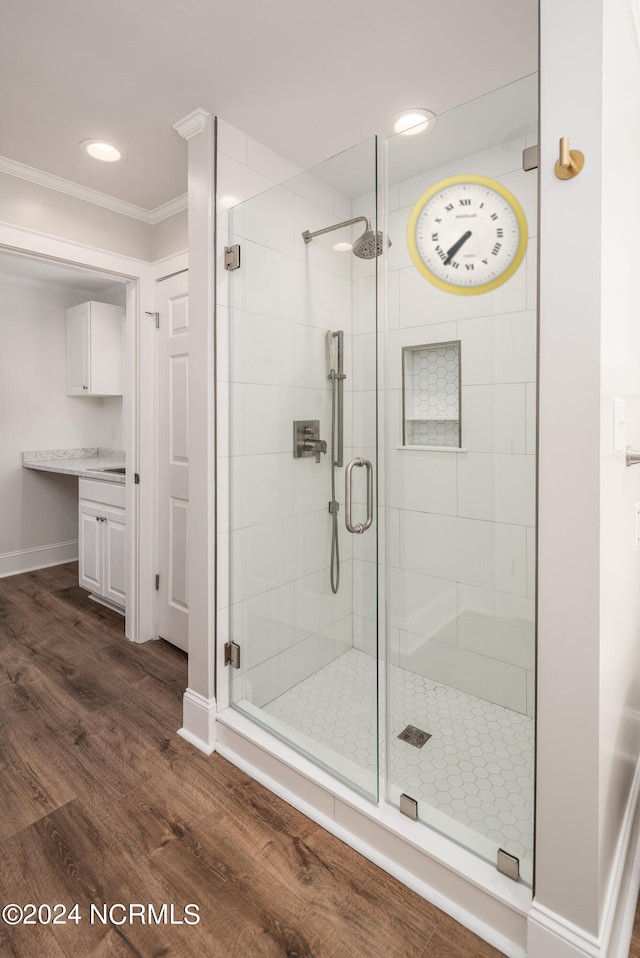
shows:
7,37
